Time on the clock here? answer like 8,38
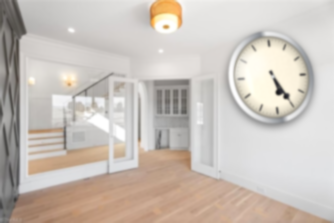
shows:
5,25
